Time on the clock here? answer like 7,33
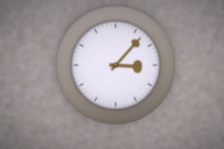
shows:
3,07
